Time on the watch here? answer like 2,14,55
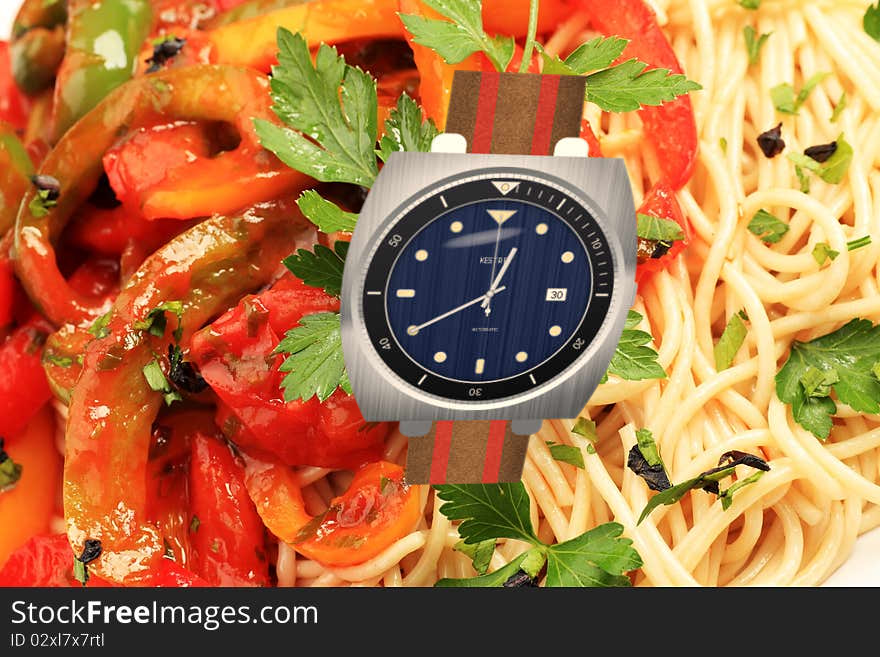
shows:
12,40,00
